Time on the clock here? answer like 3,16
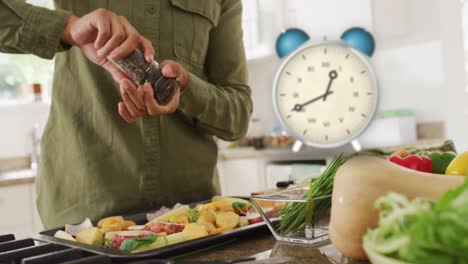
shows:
12,41
